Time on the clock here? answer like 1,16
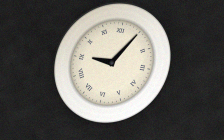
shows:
9,05
